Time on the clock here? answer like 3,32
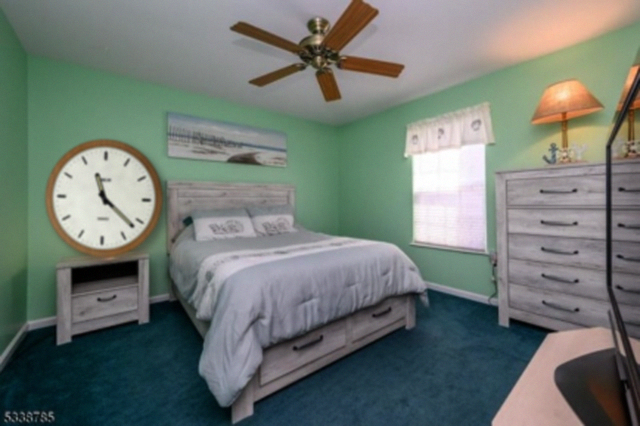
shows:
11,22
